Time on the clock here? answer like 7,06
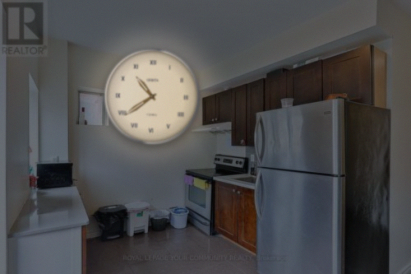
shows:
10,39
